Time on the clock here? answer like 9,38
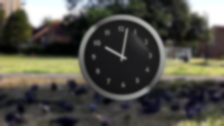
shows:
10,02
